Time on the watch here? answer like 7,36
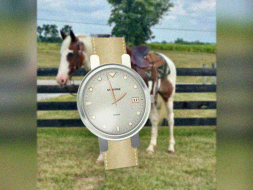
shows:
1,58
